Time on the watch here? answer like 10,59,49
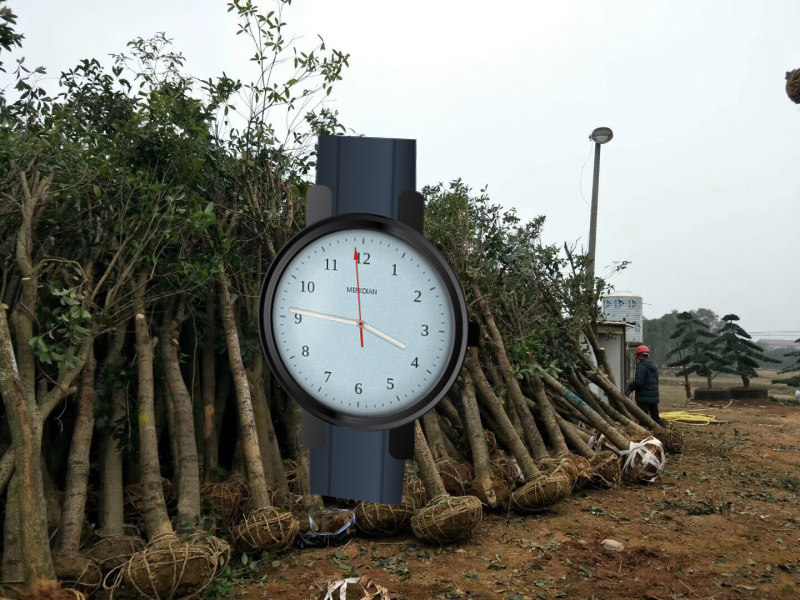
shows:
3,45,59
